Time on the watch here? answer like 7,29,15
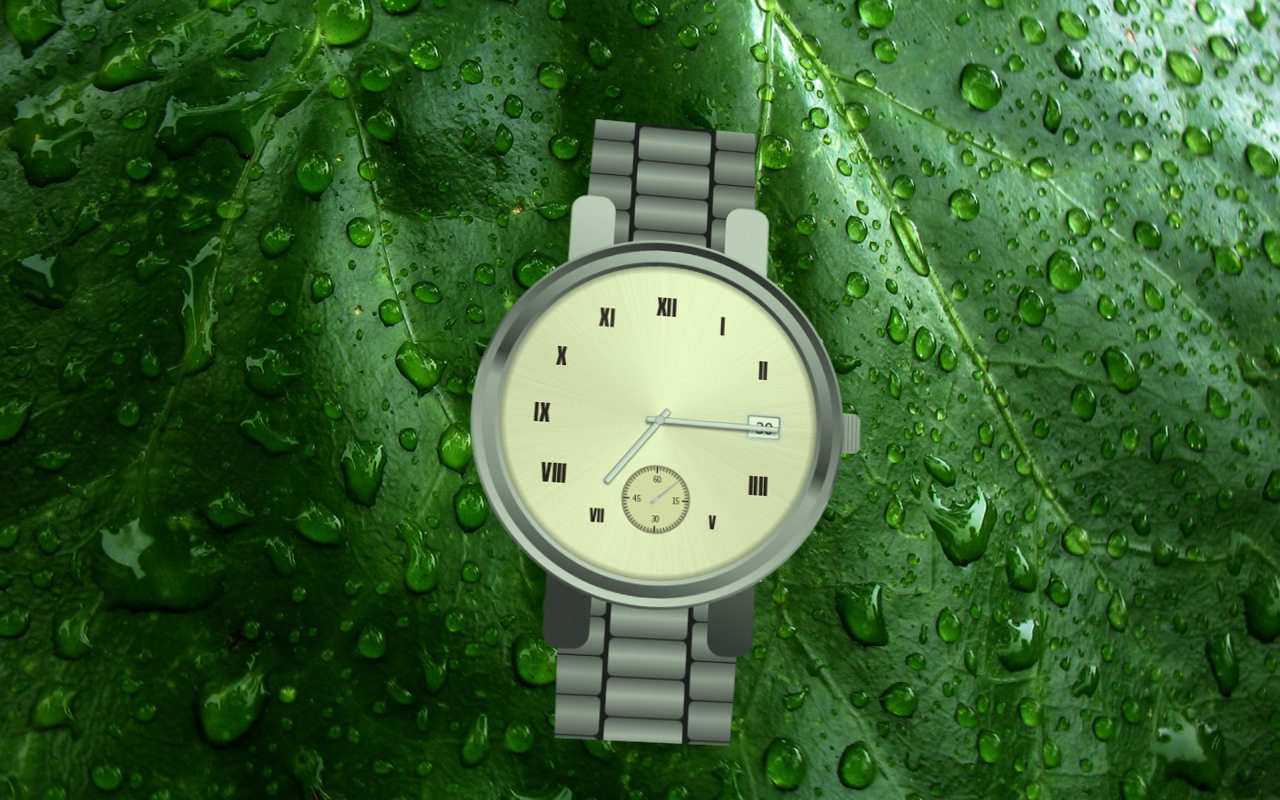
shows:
7,15,08
